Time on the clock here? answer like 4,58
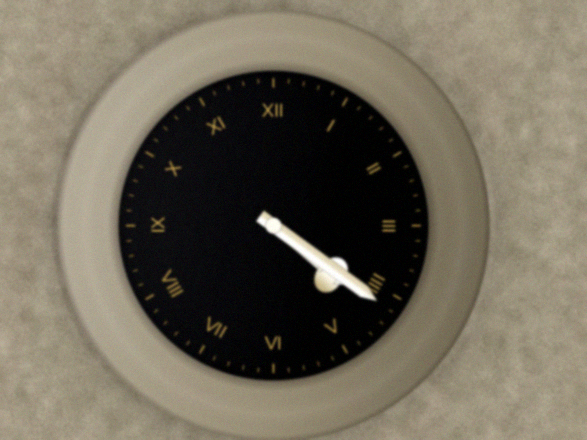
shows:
4,21
